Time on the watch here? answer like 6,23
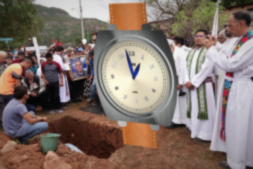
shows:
12,58
